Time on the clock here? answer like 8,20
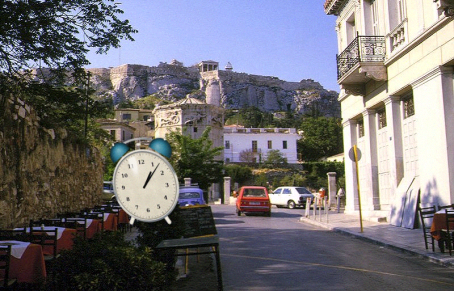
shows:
1,07
